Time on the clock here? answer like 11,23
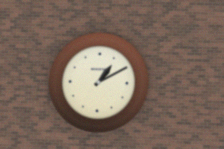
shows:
1,10
